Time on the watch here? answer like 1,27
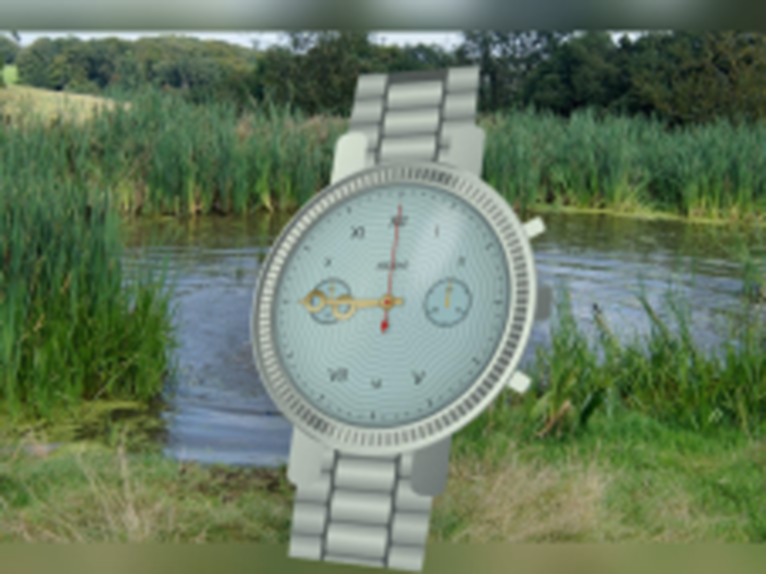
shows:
8,45
